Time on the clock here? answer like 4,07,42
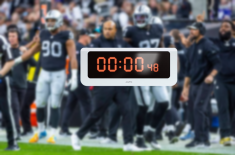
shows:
0,00,48
